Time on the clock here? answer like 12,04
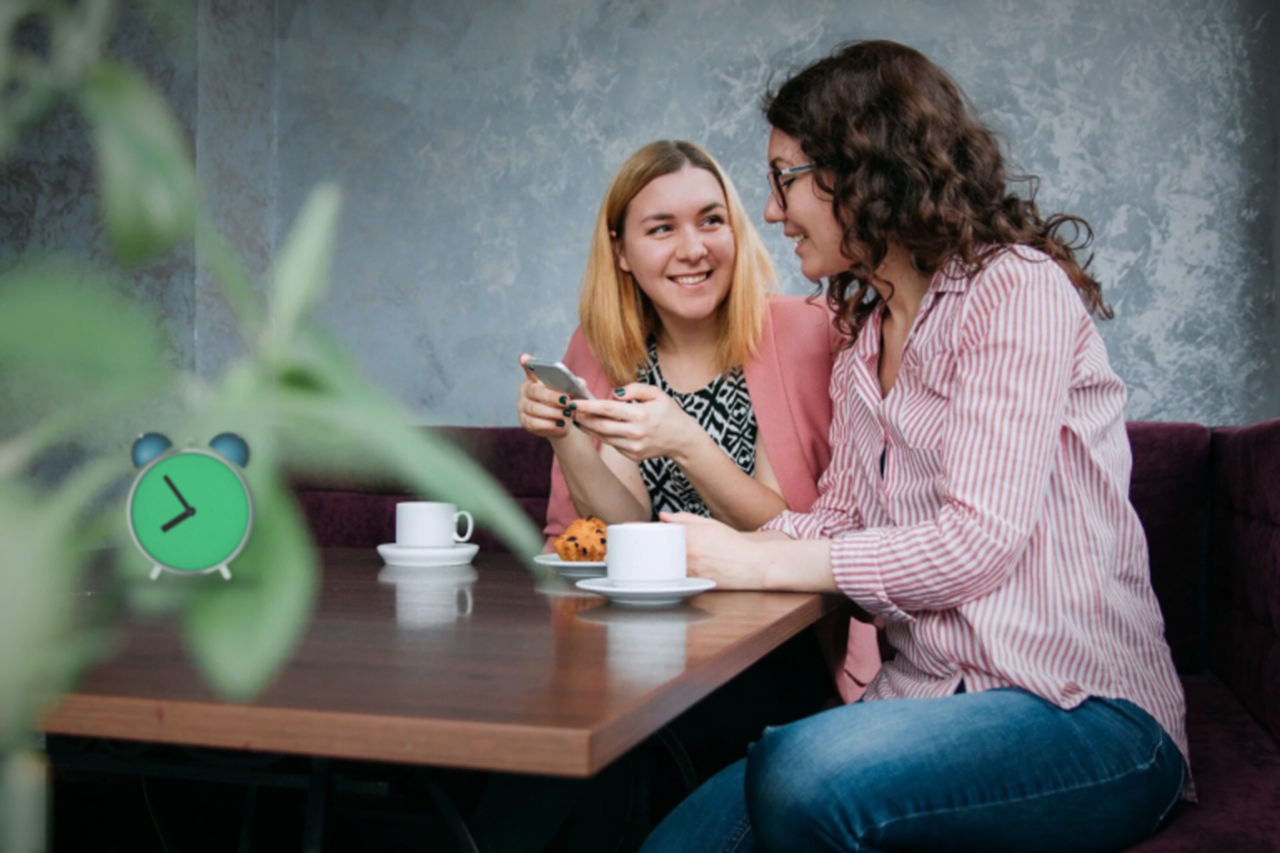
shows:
7,54
